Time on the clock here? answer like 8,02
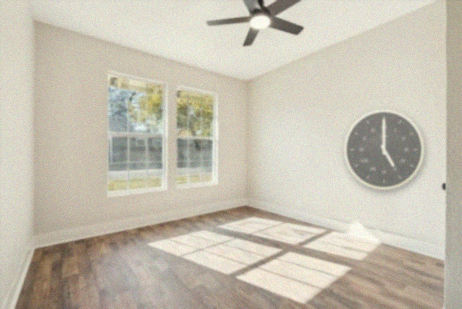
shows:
5,00
